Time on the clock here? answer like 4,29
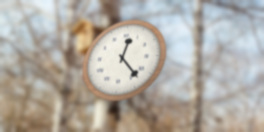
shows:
12,23
